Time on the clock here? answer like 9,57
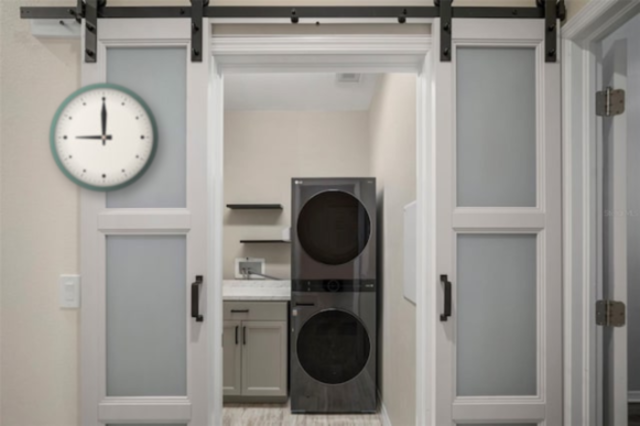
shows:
9,00
